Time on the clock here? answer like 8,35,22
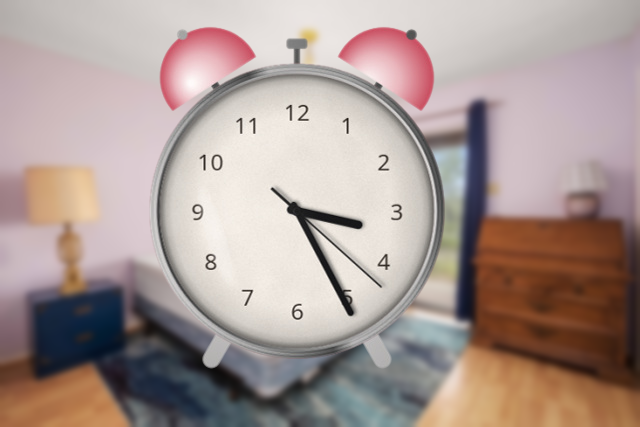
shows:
3,25,22
